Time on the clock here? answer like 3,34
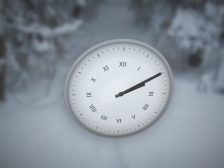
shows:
2,10
